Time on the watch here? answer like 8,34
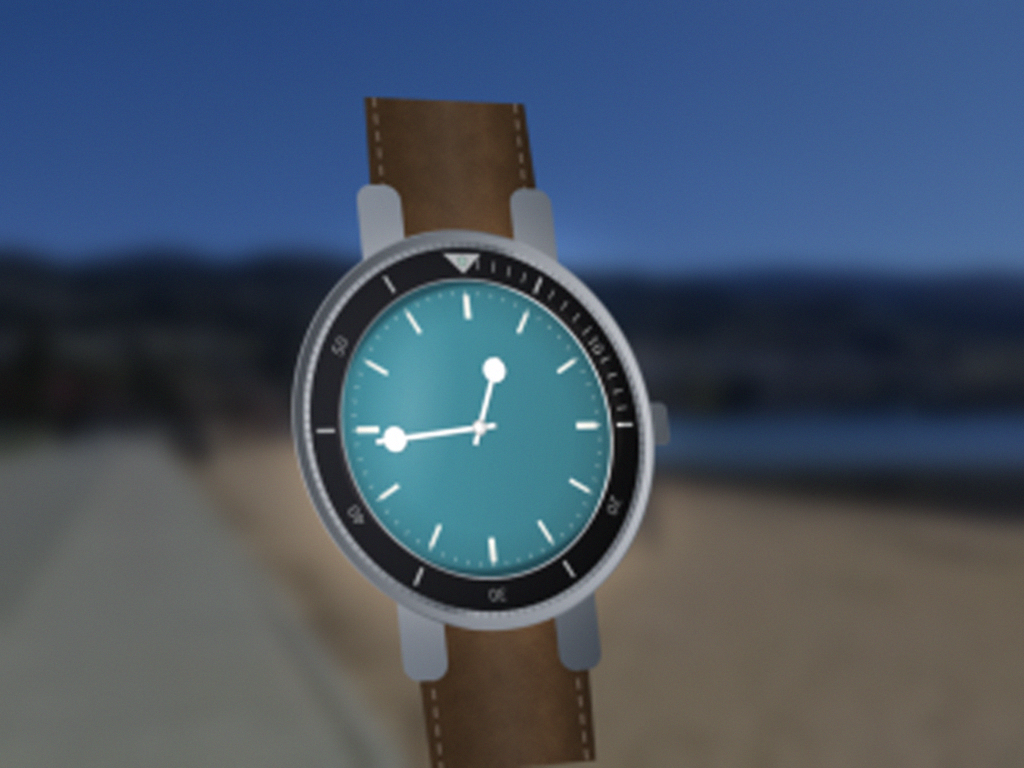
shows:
12,44
